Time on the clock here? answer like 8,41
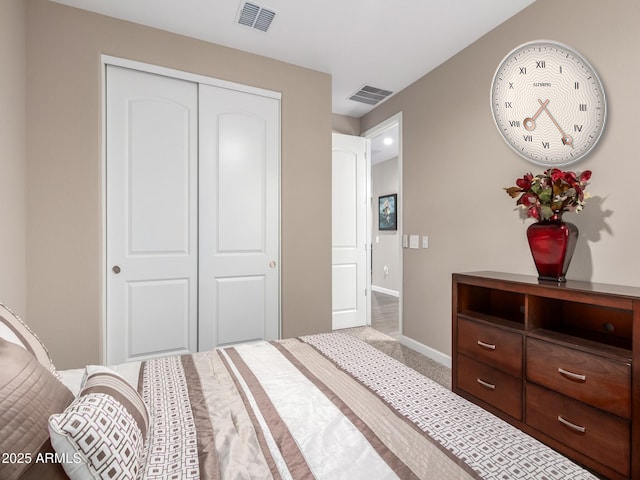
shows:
7,24
